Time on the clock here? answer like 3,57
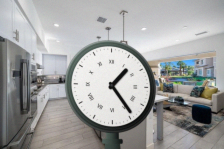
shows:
1,24
